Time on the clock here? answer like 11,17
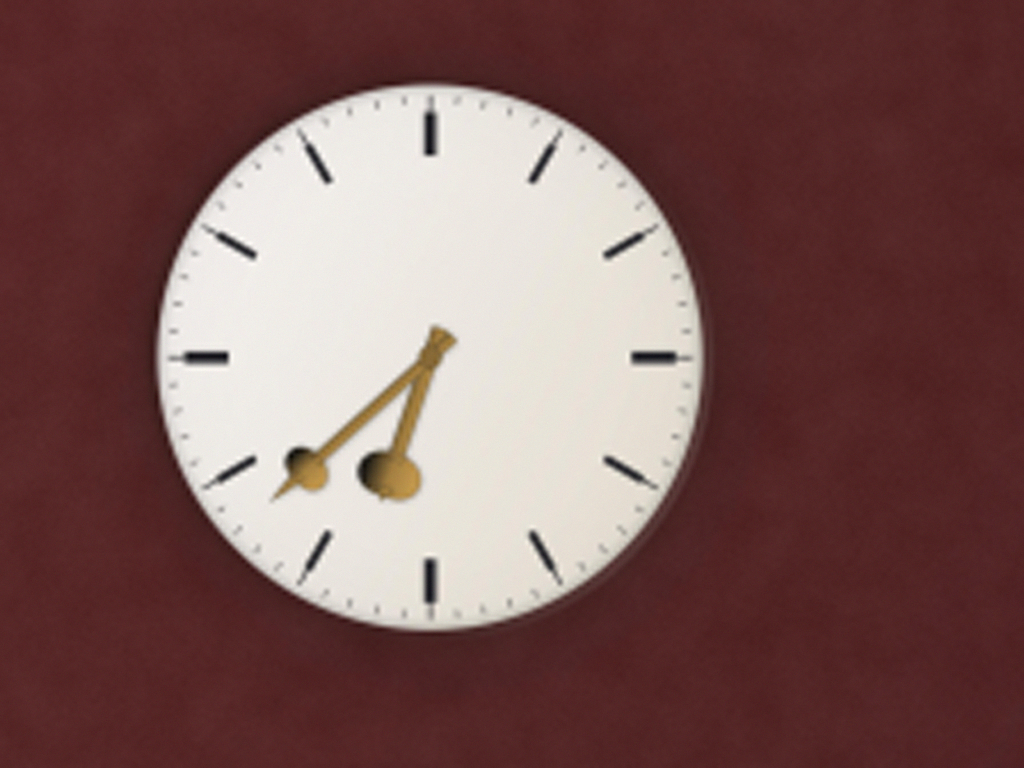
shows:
6,38
